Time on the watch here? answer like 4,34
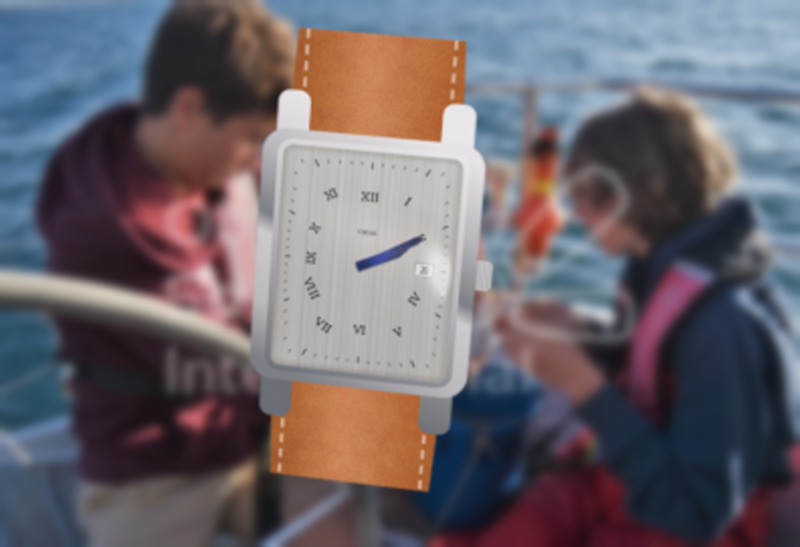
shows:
2,10
